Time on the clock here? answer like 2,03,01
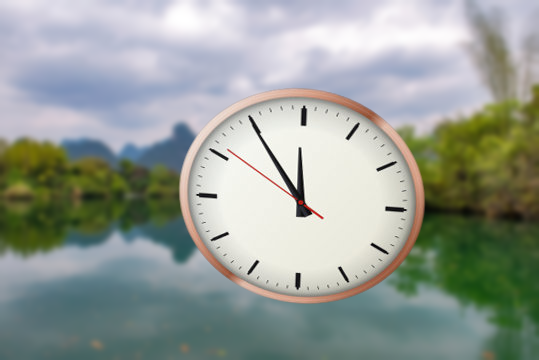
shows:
11,54,51
